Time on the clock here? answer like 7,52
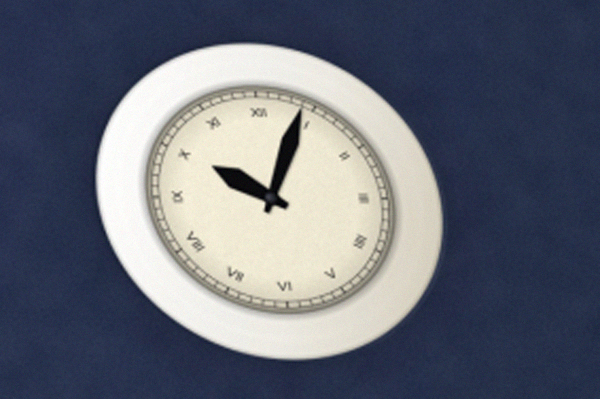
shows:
10,04
